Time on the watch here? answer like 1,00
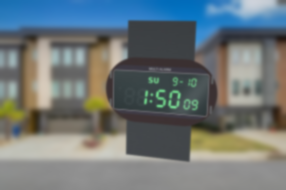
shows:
1,50
